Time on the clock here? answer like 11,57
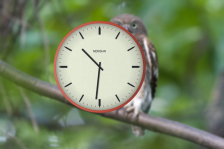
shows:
10,31
